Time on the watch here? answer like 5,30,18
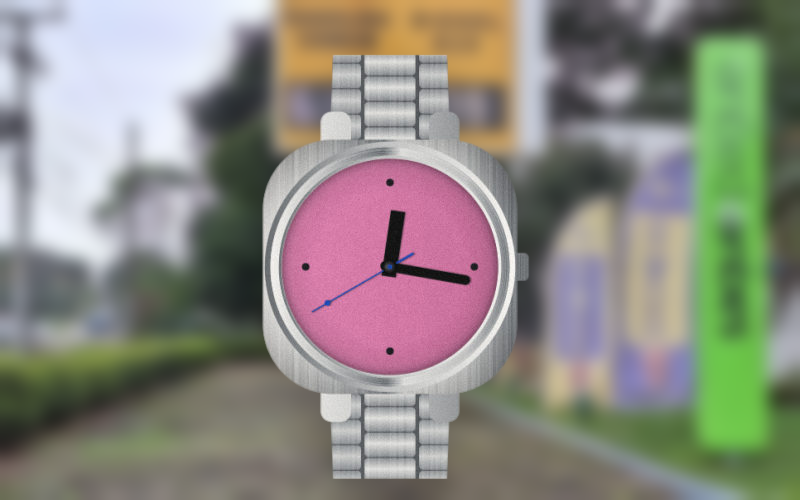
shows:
12,16,40
